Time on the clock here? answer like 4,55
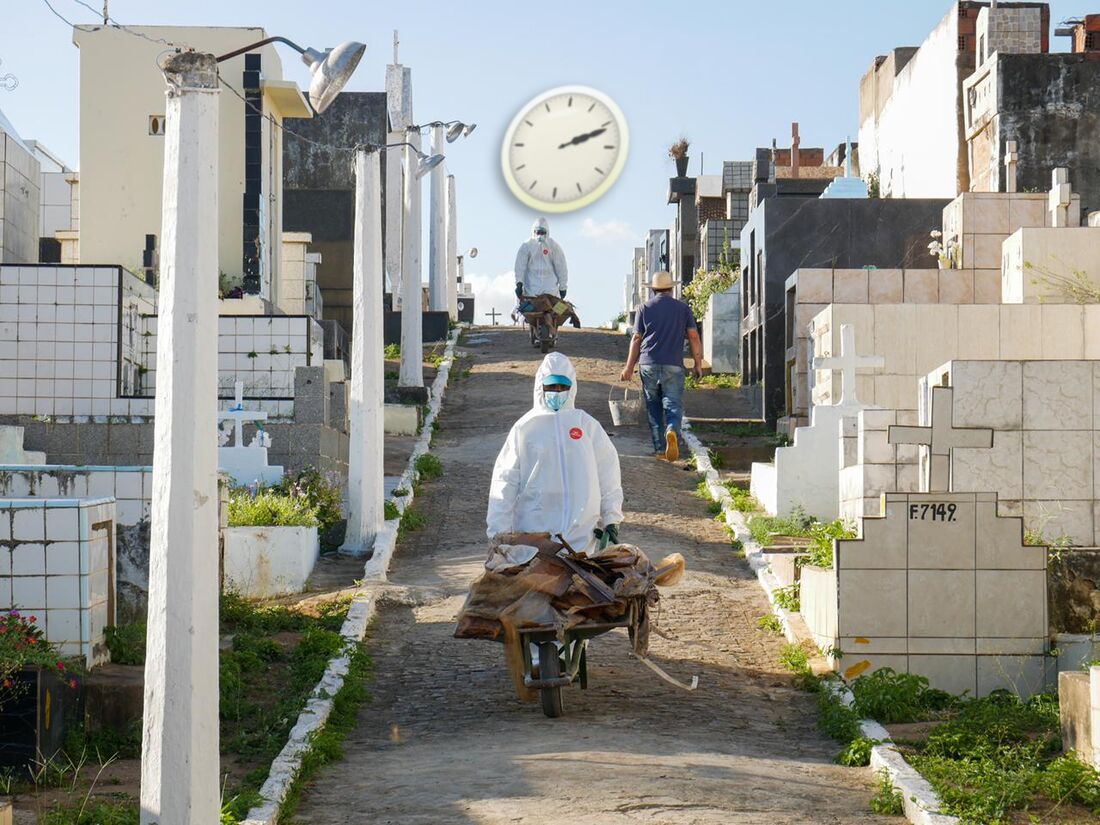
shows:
2,11
